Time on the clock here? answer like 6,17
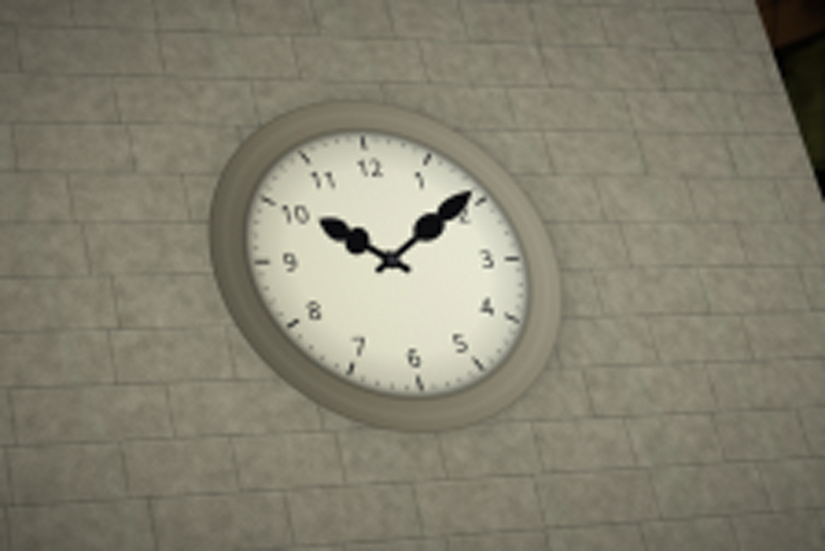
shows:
10,09
